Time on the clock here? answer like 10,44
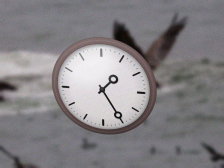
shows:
1,25
